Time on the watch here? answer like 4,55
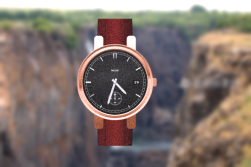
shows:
4,33
